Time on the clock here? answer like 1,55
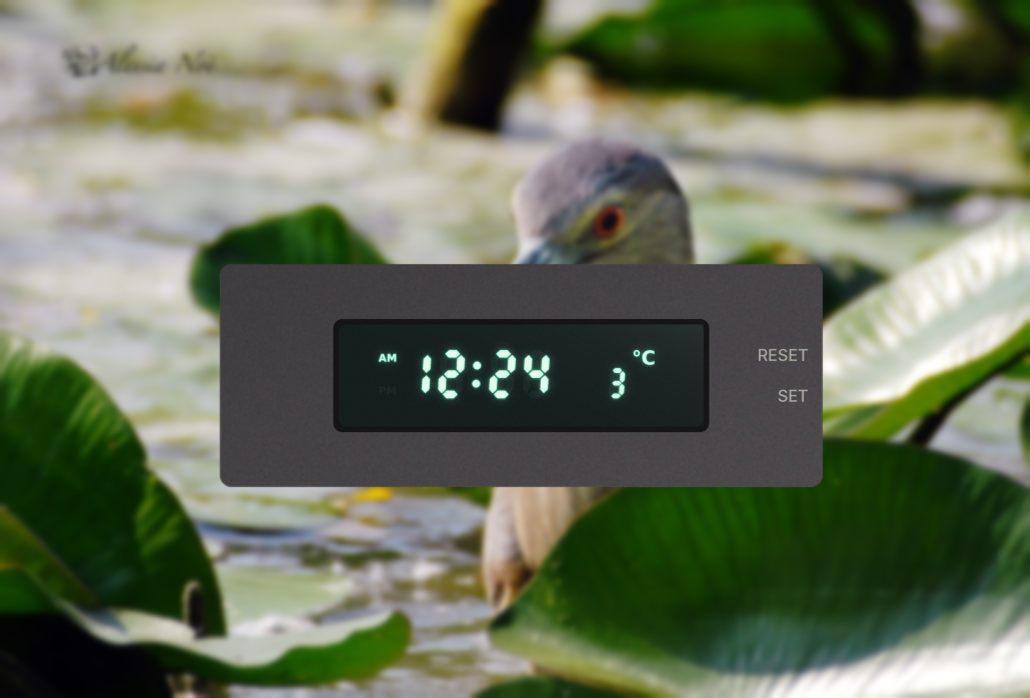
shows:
12,24
